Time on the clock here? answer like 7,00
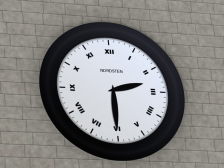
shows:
2,30
